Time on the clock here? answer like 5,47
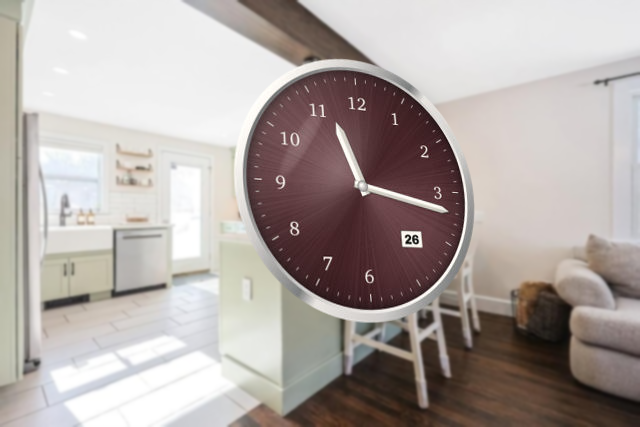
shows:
11,17
